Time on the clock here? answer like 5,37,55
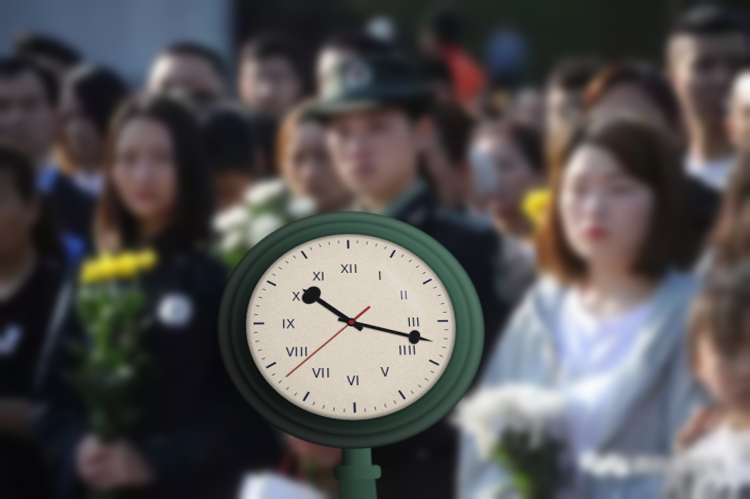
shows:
10,17,38
